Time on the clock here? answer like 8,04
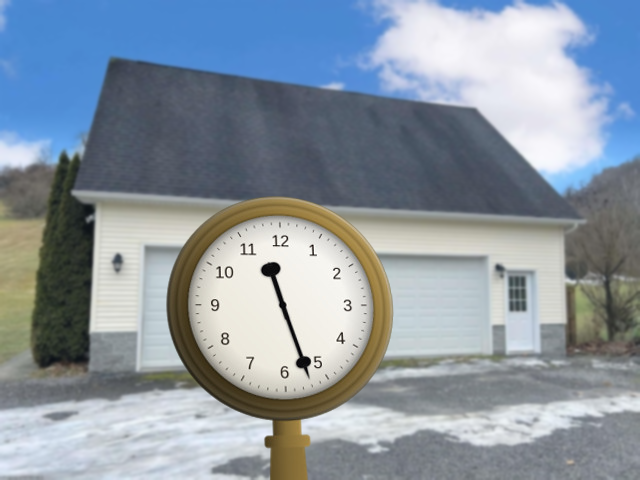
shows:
11,27
